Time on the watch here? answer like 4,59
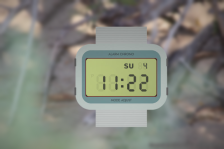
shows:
11,22
